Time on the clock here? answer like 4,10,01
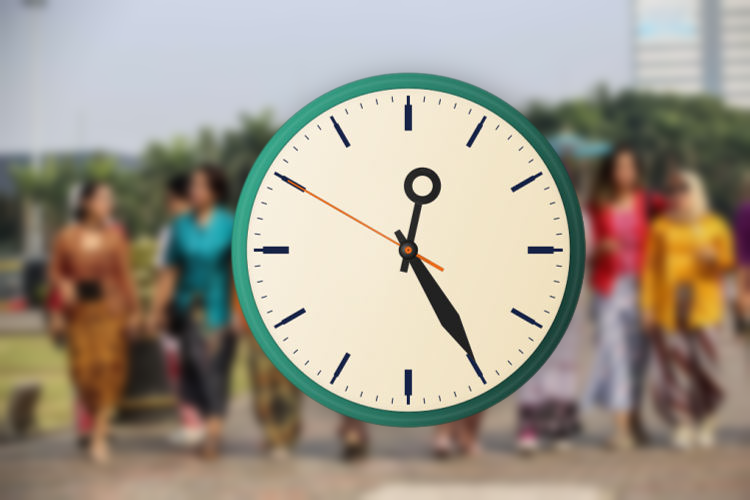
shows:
12,24,50
